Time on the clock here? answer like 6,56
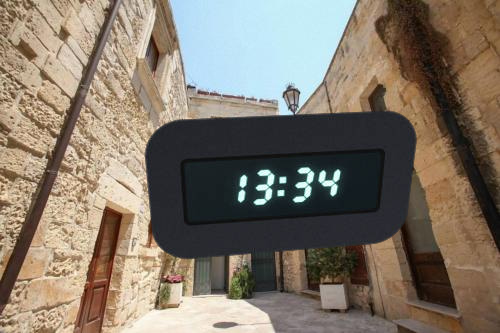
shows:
13,34
